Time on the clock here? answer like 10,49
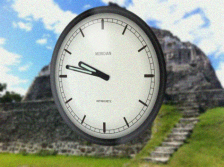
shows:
9,47
